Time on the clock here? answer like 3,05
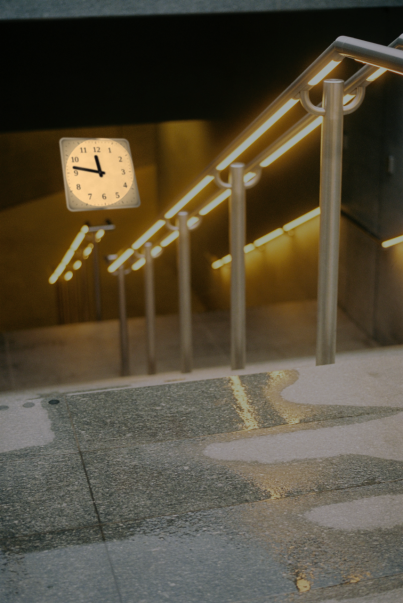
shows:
11,47
